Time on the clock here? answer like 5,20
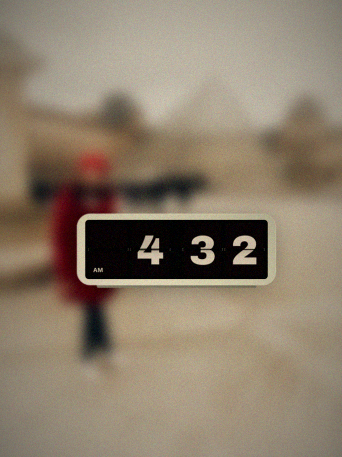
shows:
4,32
